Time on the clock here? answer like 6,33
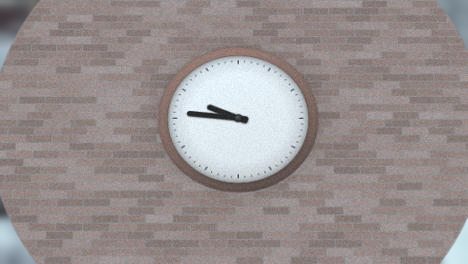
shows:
9,46
